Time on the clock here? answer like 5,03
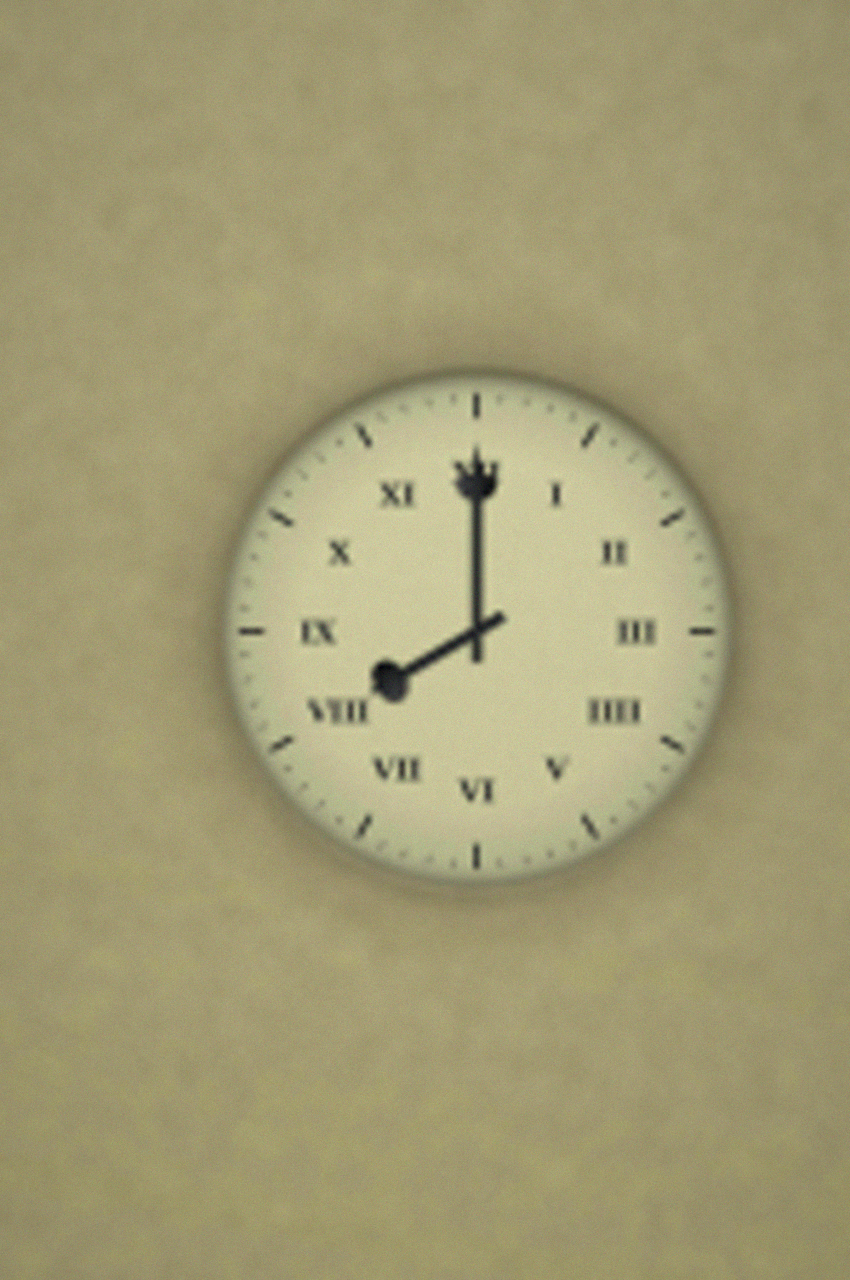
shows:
8,00
